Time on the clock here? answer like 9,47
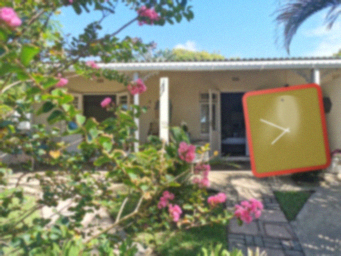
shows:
7,50
